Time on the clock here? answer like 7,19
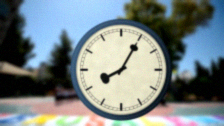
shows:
8,05
